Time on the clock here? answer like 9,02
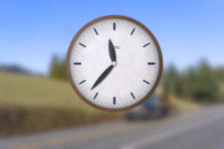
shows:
11,37
